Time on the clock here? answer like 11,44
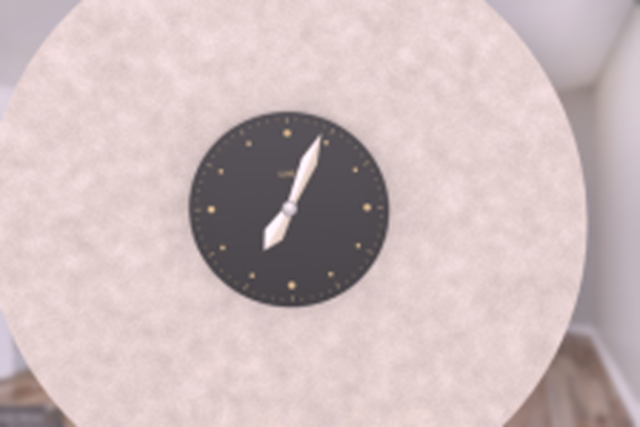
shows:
7,04
